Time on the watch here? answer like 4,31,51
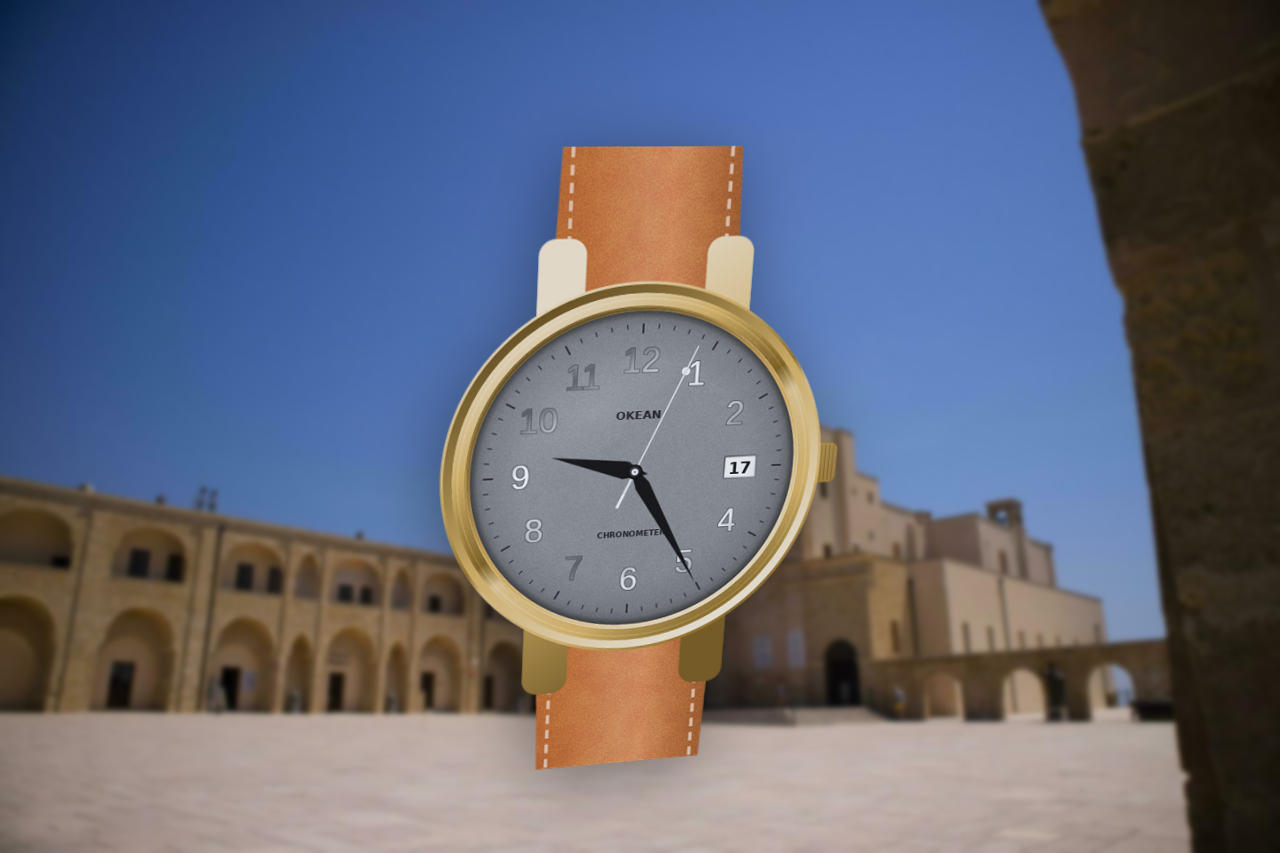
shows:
9,25,04
